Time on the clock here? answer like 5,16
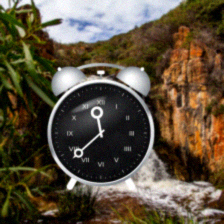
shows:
11,38
